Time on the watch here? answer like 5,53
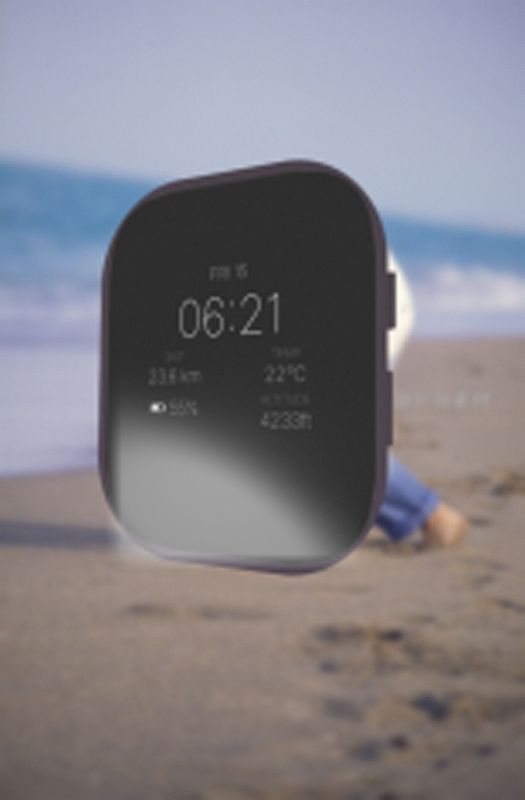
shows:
6,21
